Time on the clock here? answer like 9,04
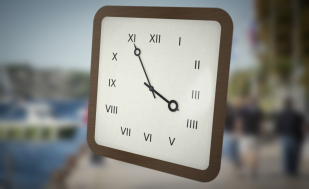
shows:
3,55
